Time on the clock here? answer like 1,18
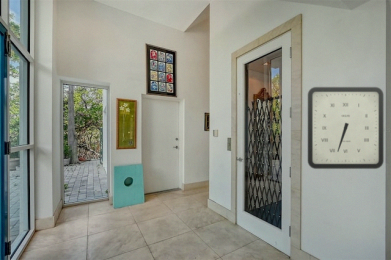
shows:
6,33
